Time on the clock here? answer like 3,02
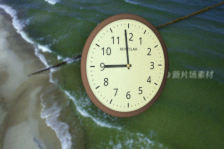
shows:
8,59
